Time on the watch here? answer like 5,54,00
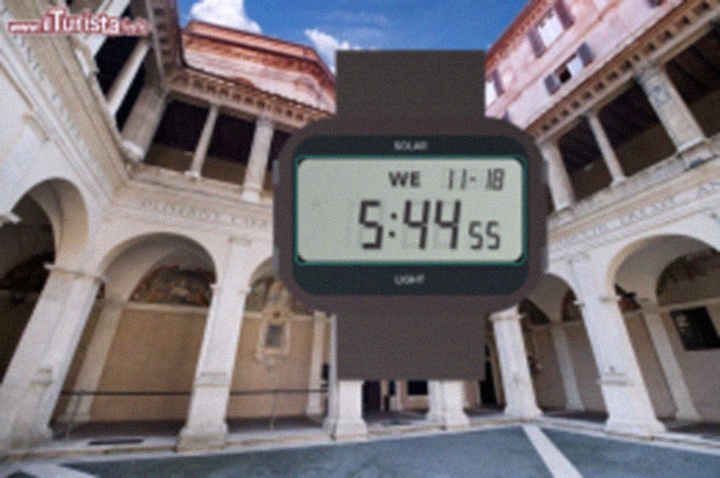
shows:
5,44,55
